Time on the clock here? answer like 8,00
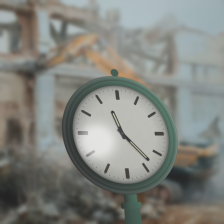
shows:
11,23
